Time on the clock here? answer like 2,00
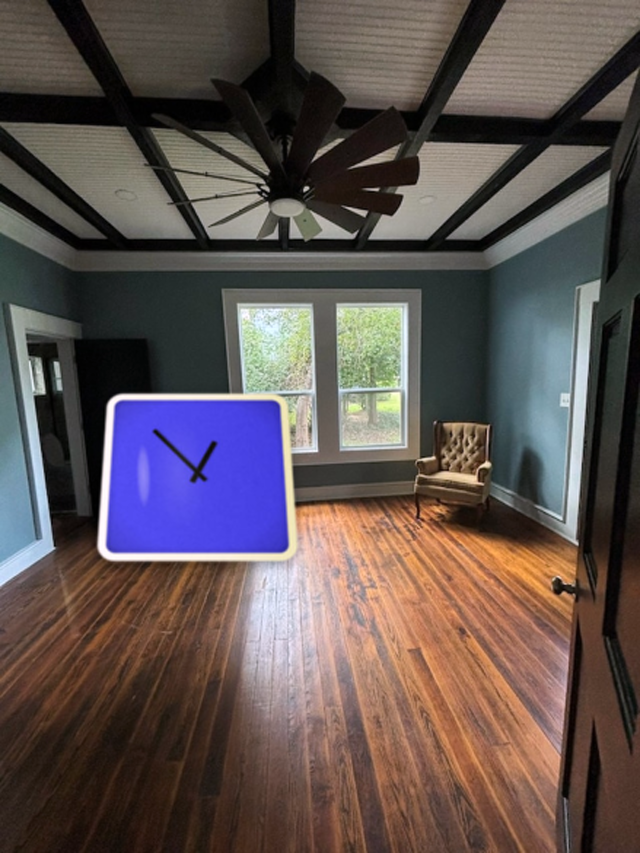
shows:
12,53
